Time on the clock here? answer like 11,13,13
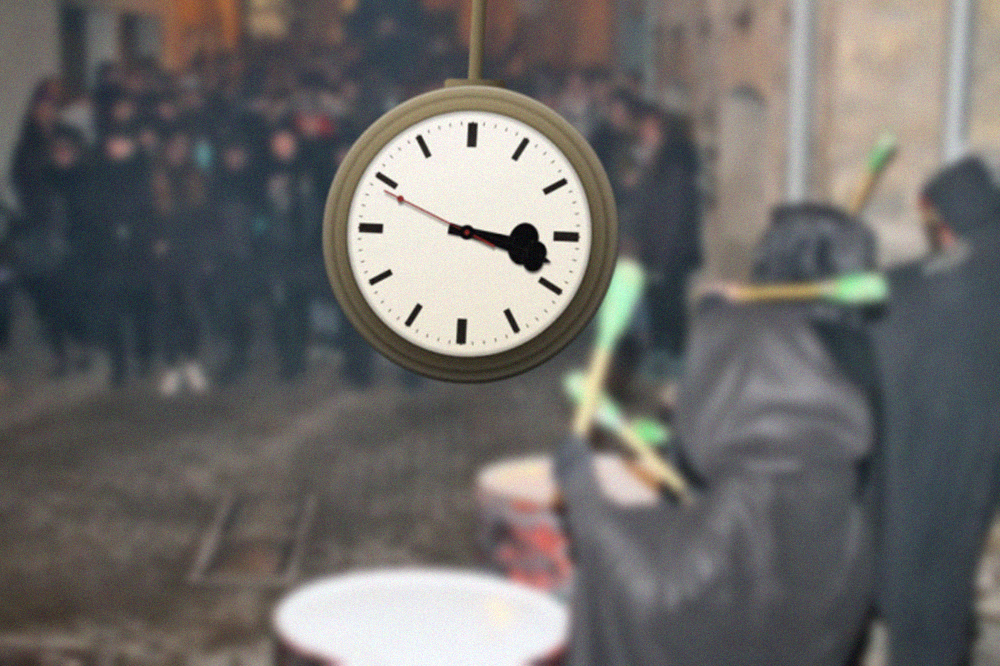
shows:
3,17,49
